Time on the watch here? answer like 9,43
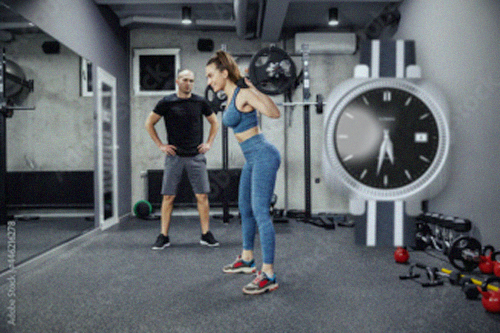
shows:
5,32
